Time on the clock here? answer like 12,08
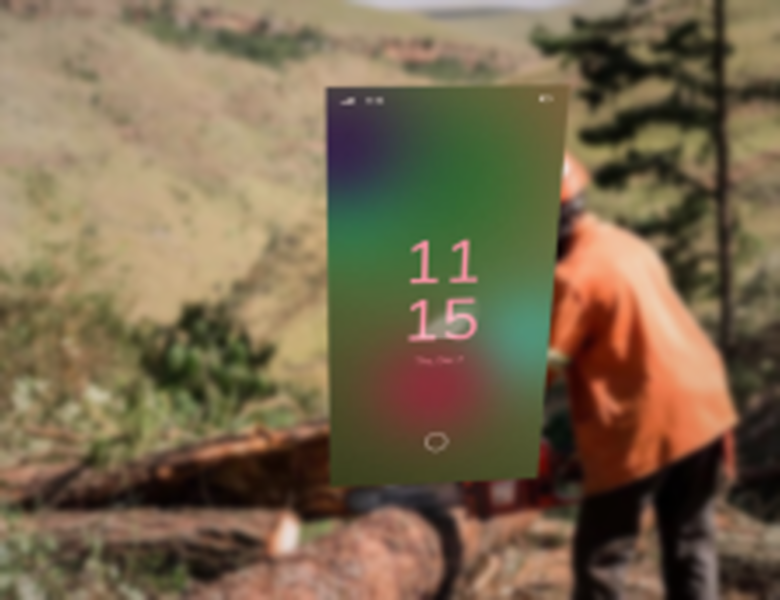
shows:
11,15
